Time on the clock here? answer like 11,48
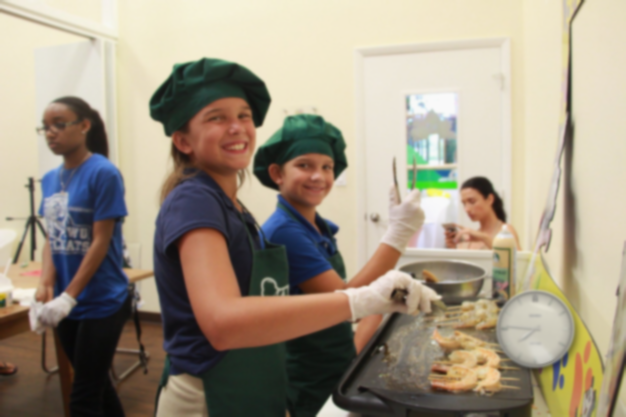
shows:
7,46
